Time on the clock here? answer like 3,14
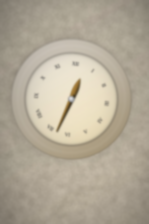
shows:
12,33
